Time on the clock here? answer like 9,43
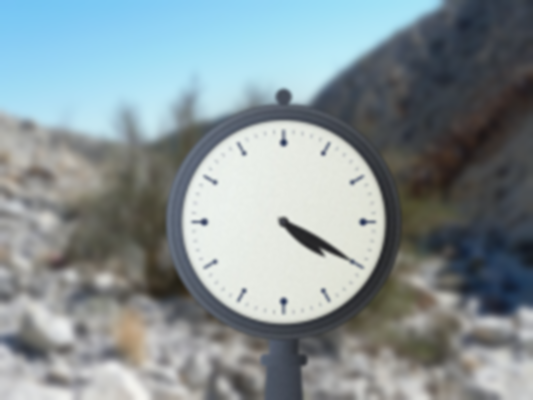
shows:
4,20
